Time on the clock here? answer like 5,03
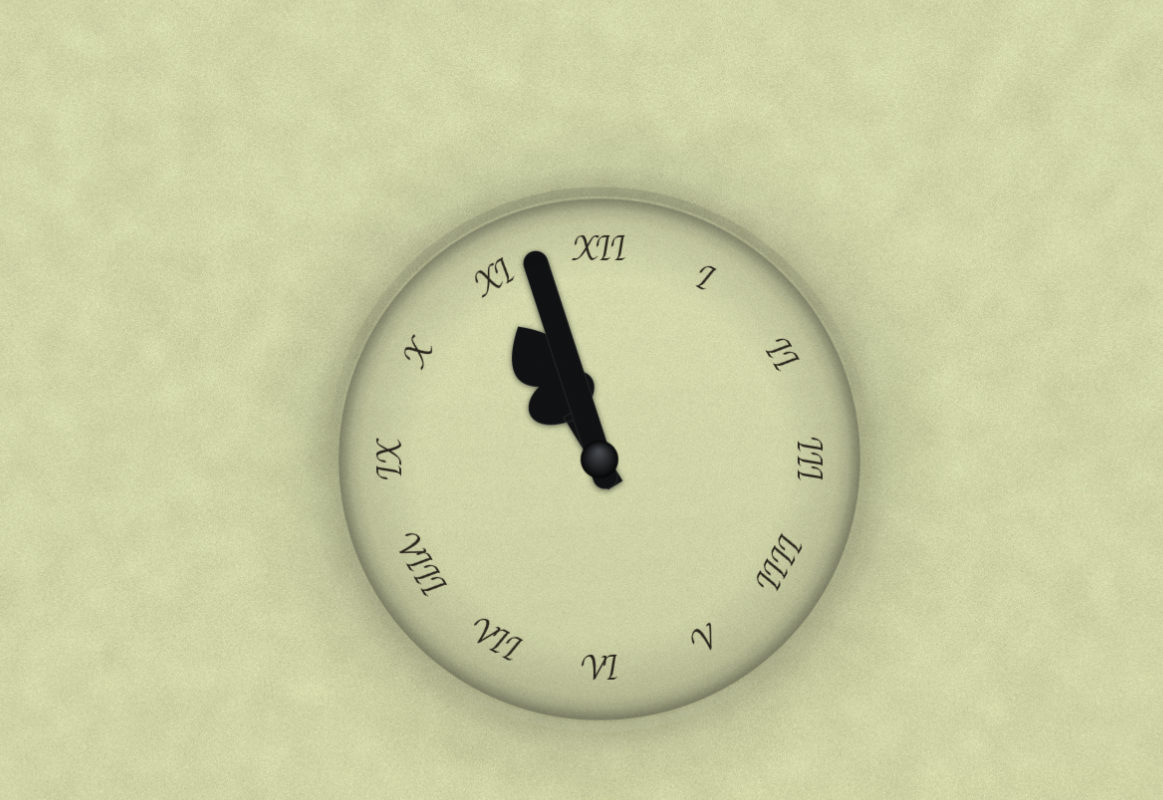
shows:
10,57
